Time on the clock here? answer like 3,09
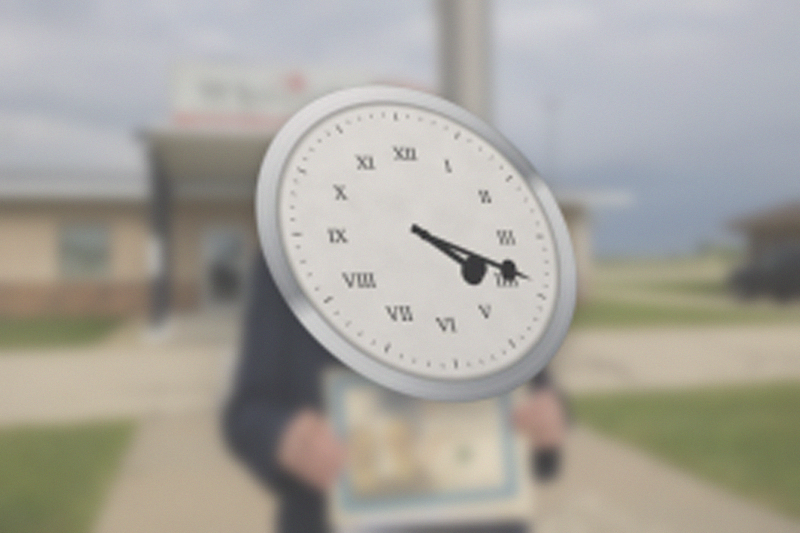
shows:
4,19
